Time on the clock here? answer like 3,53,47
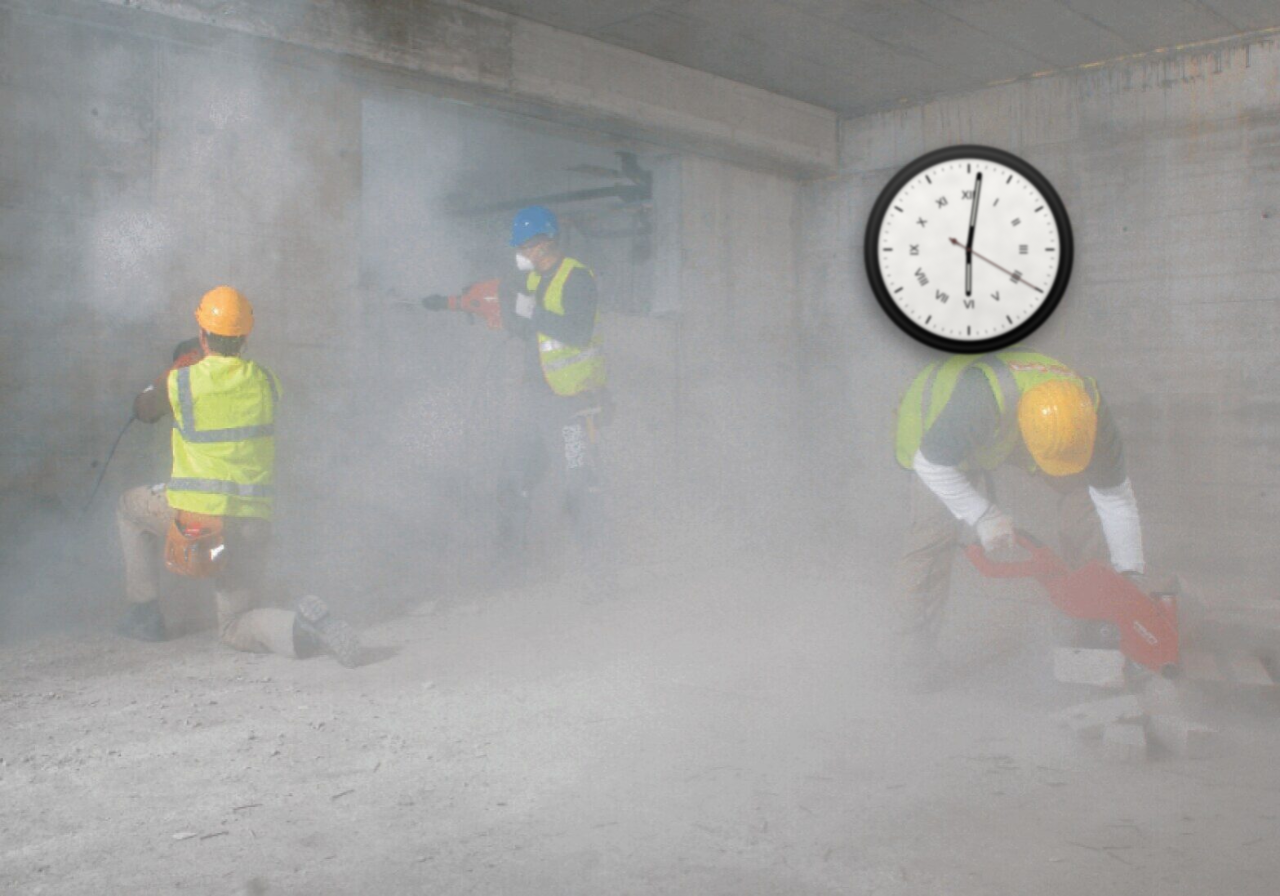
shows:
6,01,20
